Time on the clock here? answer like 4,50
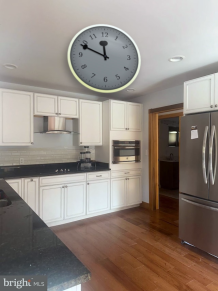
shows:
11,49
